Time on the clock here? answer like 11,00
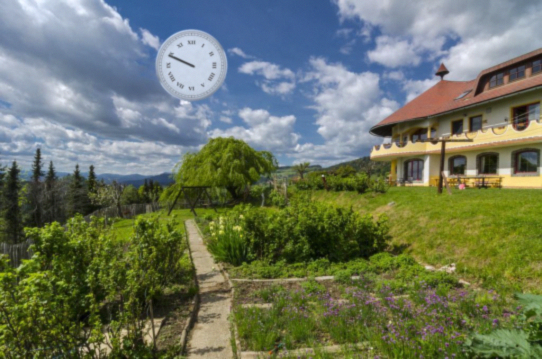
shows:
9,49
